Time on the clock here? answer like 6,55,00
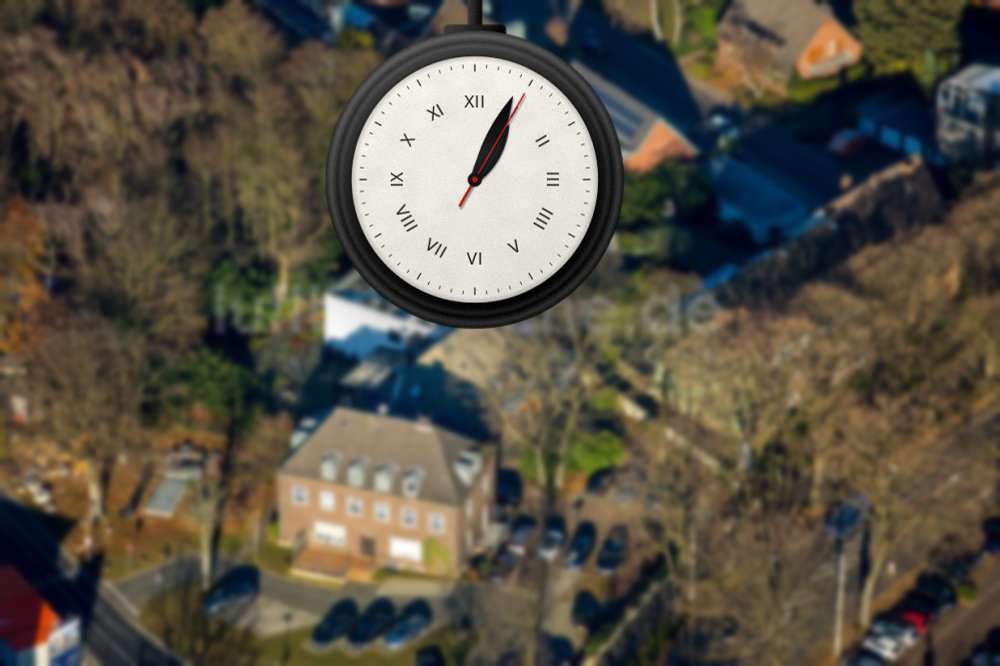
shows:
1,04,05
